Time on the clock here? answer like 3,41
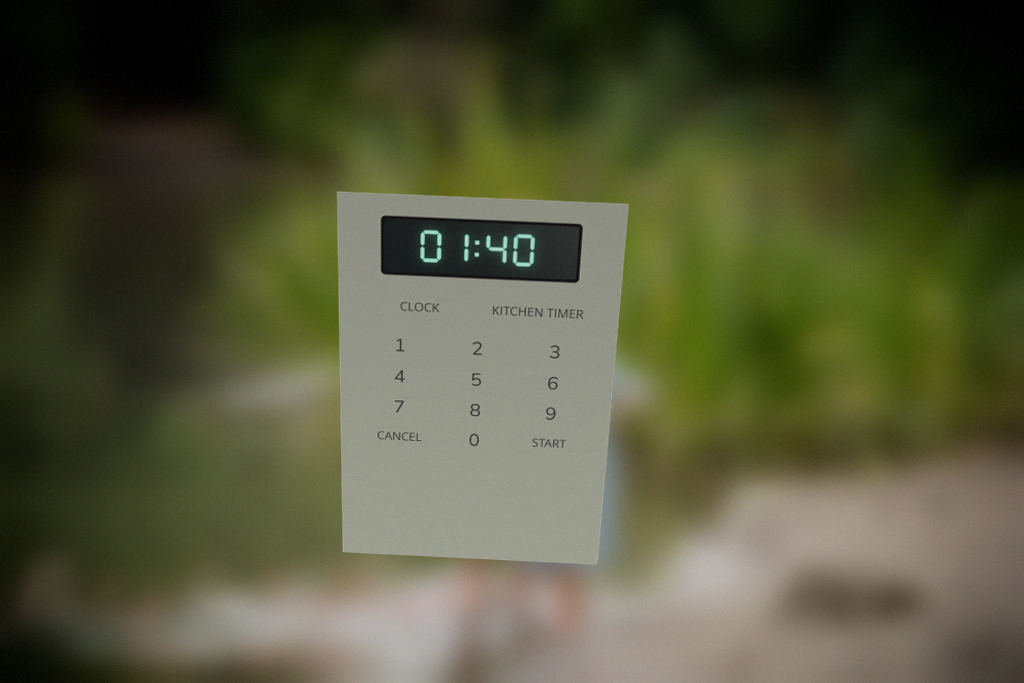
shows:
1,40
